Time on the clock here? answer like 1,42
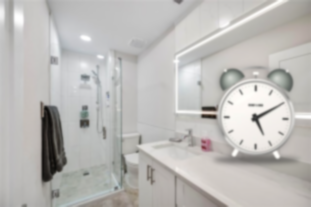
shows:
5,10
